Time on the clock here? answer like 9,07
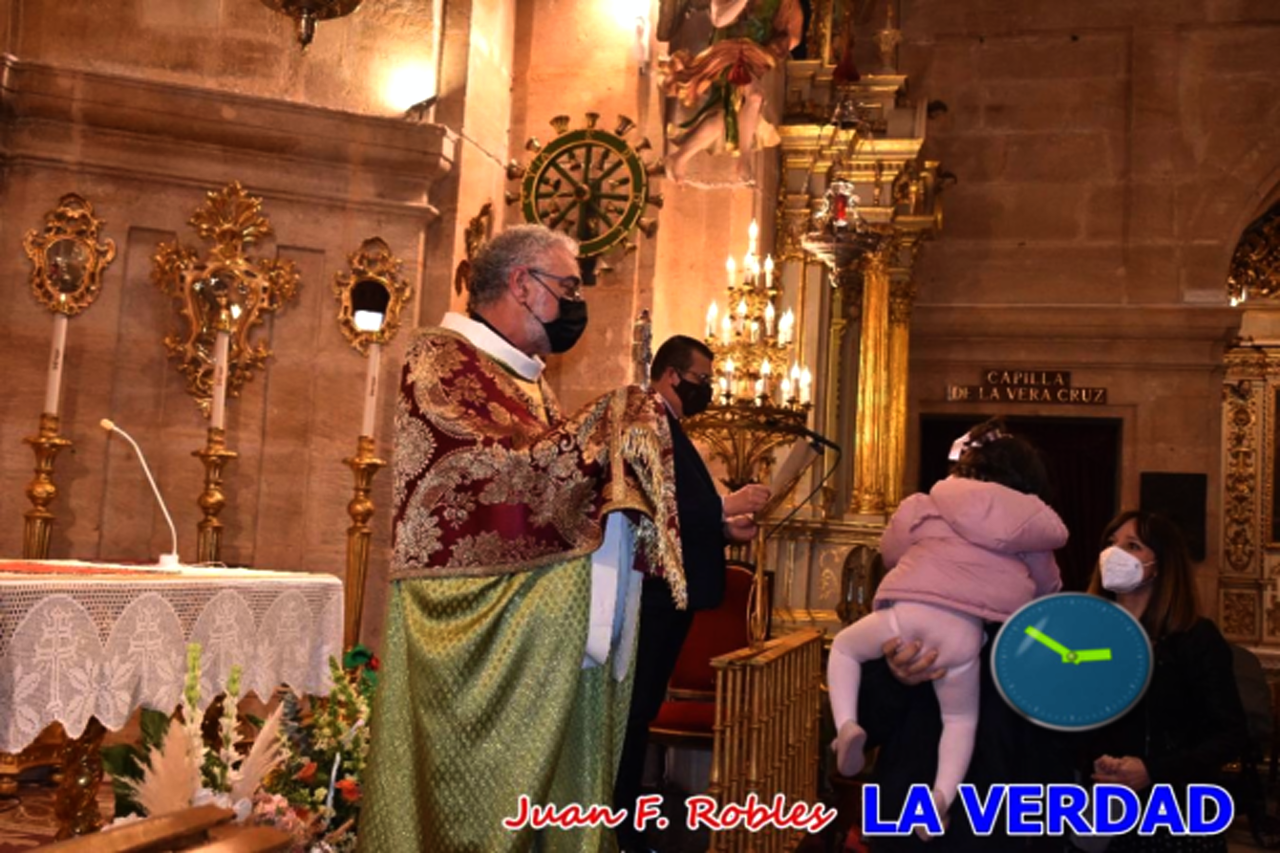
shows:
2,51
